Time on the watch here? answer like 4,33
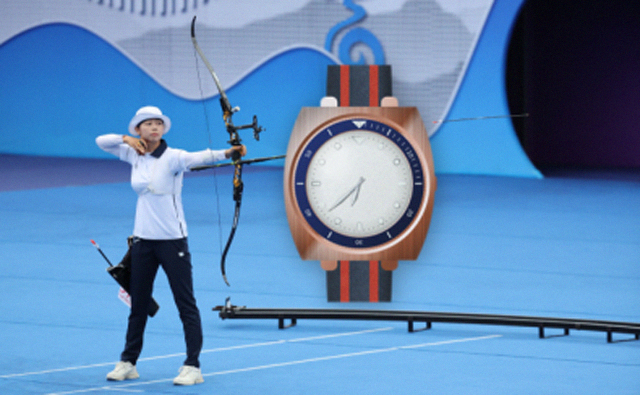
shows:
6,38
